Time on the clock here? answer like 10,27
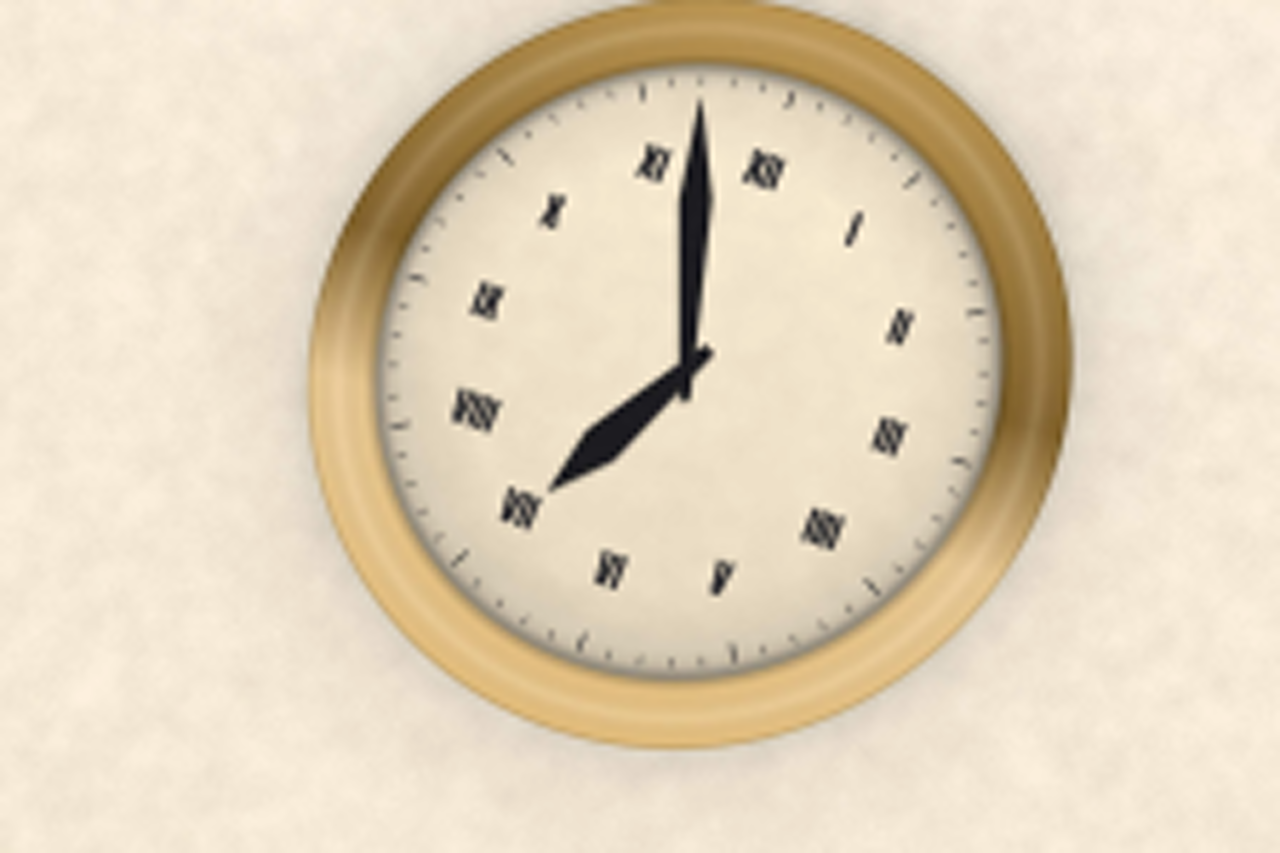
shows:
6,57
